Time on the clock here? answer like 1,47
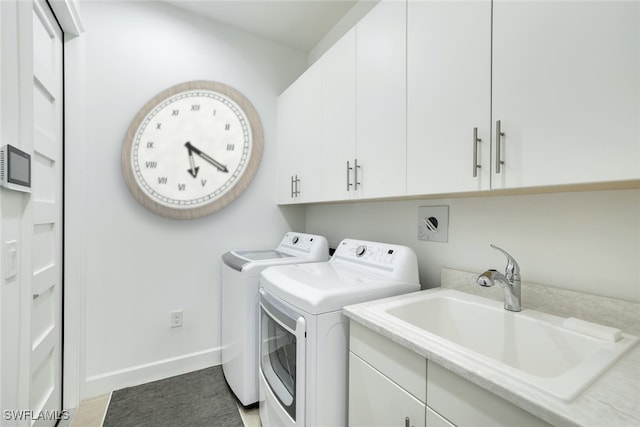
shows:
5,20
